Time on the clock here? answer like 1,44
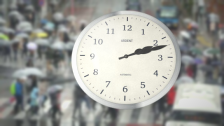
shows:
2,12
